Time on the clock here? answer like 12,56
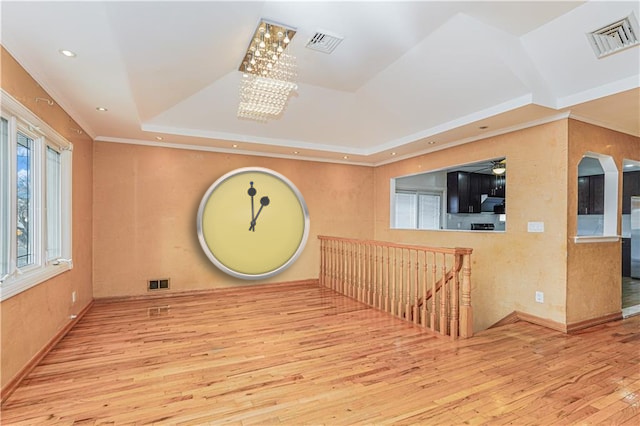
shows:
1,00
